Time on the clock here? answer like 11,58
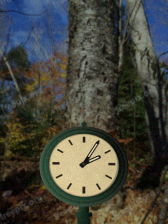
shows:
2,05
